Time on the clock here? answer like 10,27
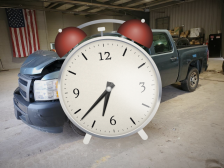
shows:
6,38
